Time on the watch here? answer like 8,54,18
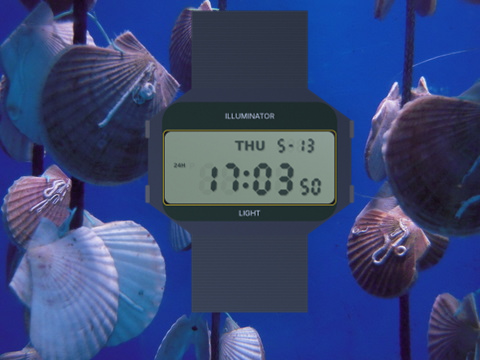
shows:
17,03,50
